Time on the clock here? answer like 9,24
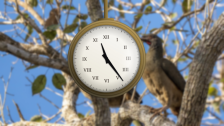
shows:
11,24
